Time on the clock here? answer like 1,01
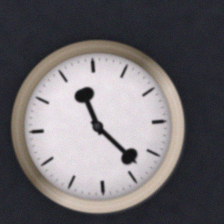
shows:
11,23
